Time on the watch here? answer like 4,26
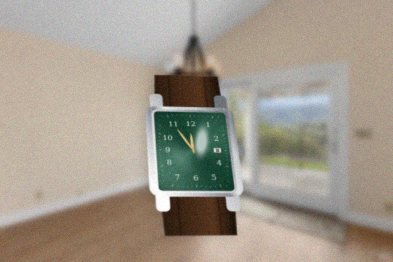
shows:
11,55
